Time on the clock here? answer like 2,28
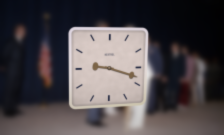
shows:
9,18
